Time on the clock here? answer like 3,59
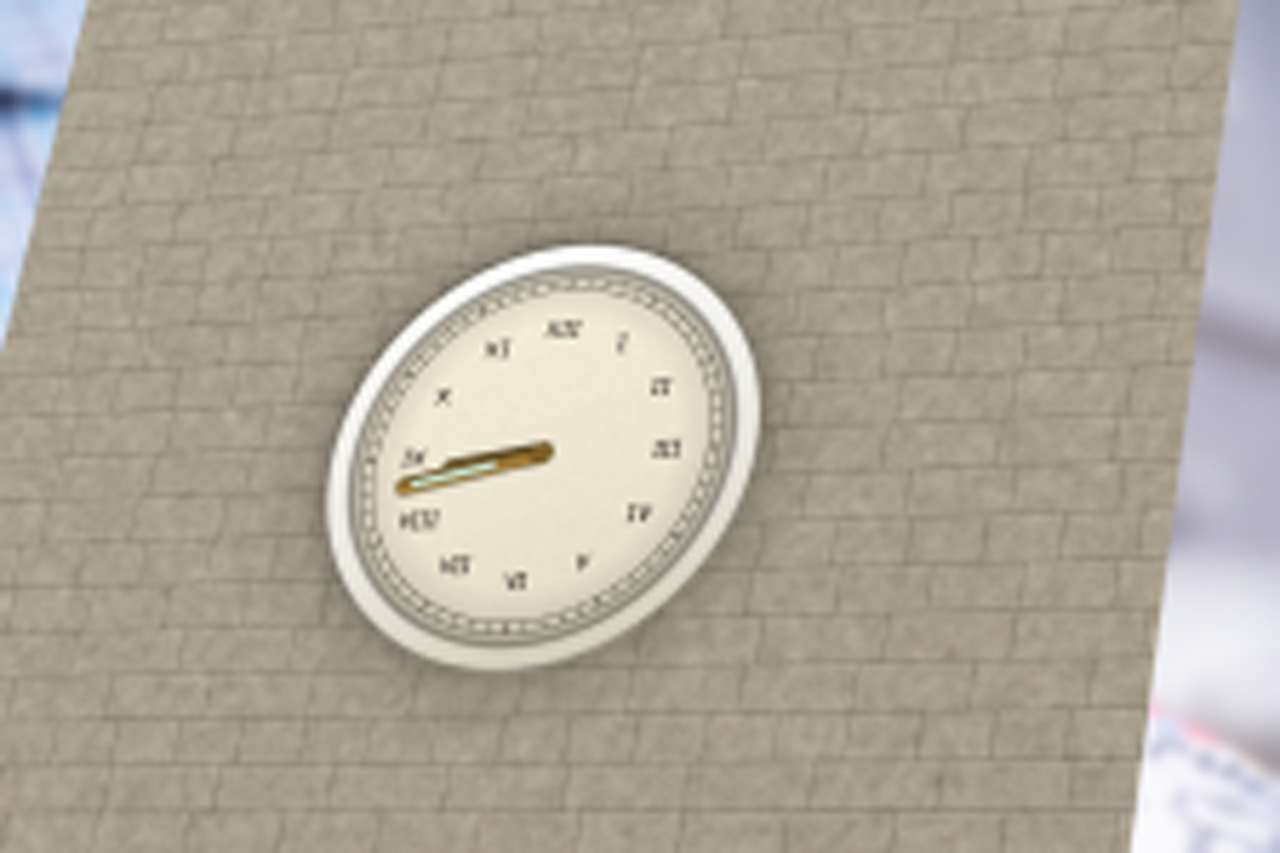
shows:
8,43
